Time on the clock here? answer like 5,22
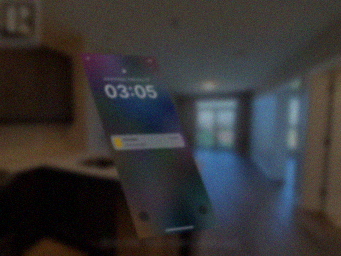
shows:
3,05
